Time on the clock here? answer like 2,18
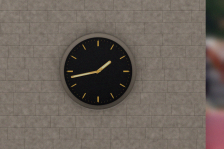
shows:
1,43
